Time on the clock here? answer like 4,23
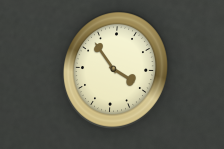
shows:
3,53
